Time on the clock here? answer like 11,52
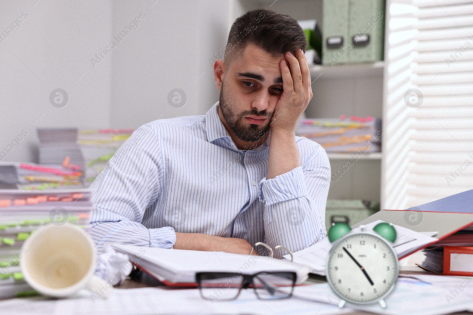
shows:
4,53
